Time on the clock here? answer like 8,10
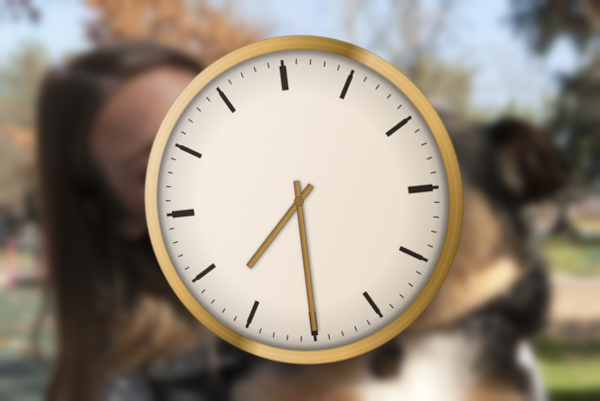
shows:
7,30
